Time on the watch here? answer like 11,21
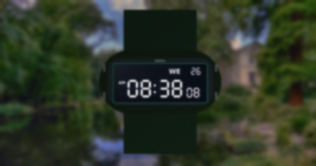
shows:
8,38
